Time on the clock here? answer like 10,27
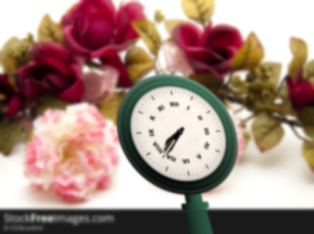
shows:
7,37
